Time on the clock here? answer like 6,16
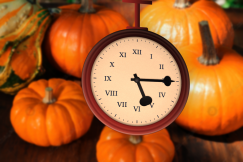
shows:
5,15
